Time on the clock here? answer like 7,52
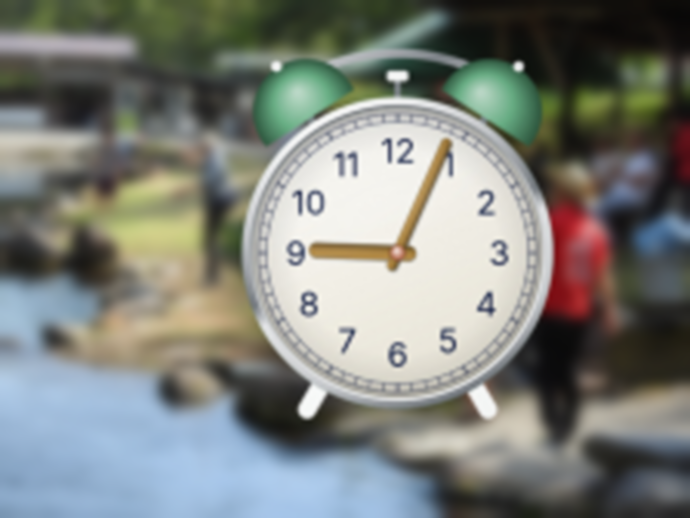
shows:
9,04
